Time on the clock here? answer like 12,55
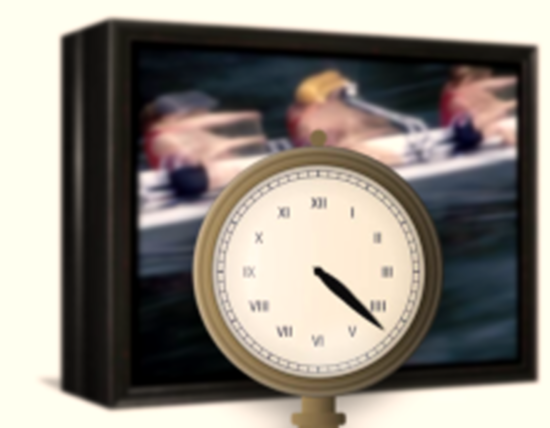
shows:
4,22
